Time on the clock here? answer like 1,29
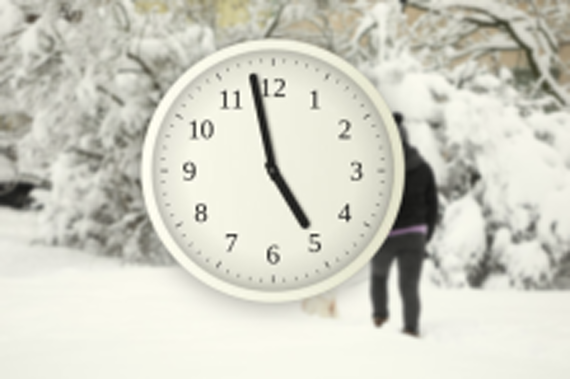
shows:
4,58
